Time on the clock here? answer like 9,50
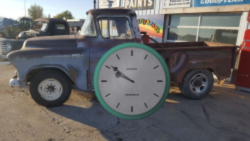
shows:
9,51
